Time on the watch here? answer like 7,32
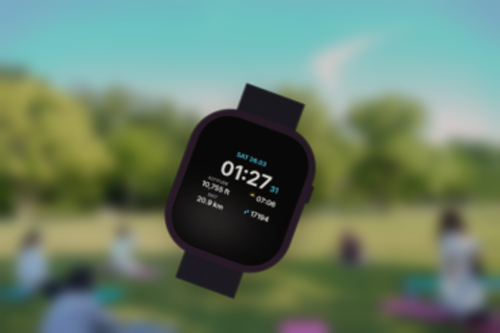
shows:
1,27
